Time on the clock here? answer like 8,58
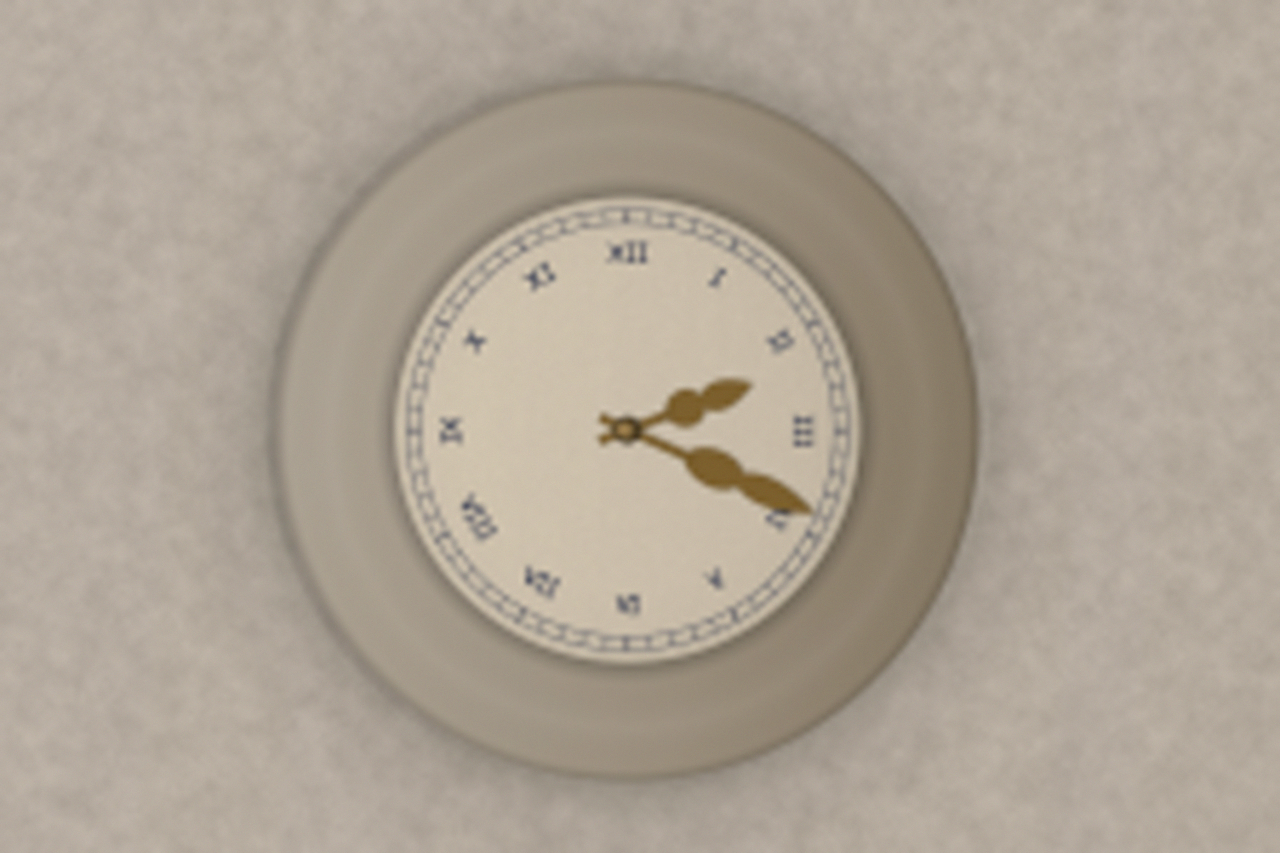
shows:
2,19
